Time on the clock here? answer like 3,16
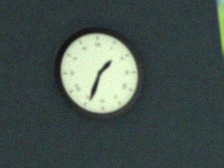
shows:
1,34
